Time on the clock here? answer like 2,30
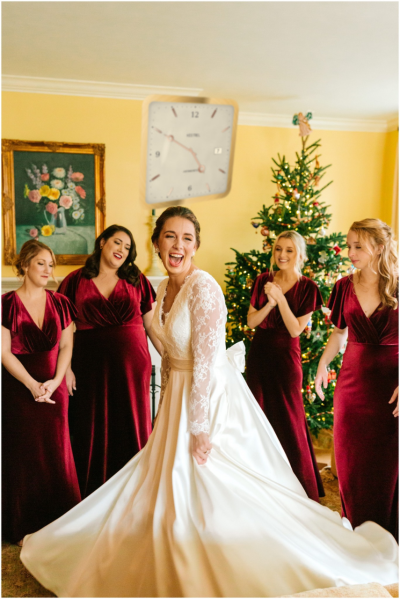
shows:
4,50
